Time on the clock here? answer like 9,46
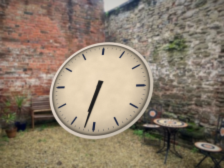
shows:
6,32
